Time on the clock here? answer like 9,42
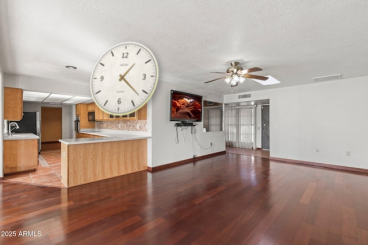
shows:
1,22
